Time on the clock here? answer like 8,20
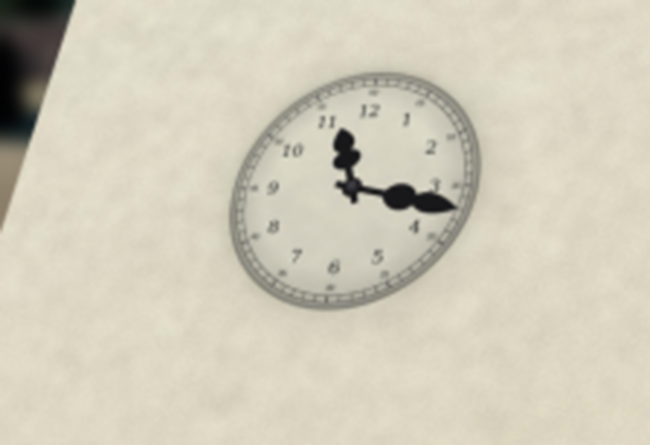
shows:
11,17
